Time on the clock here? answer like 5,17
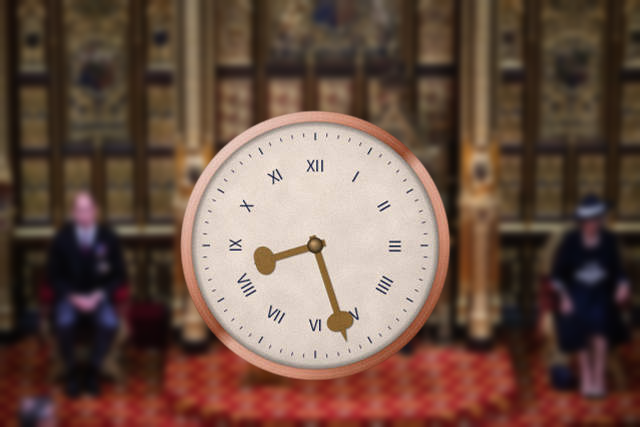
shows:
8,27
